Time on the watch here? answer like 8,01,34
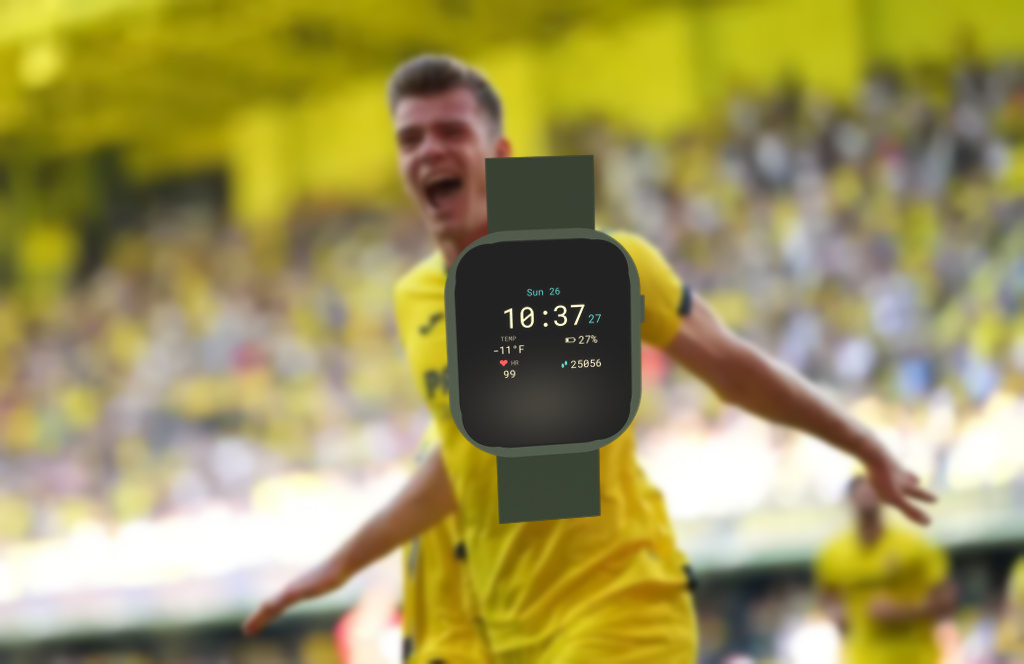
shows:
10,37,27
